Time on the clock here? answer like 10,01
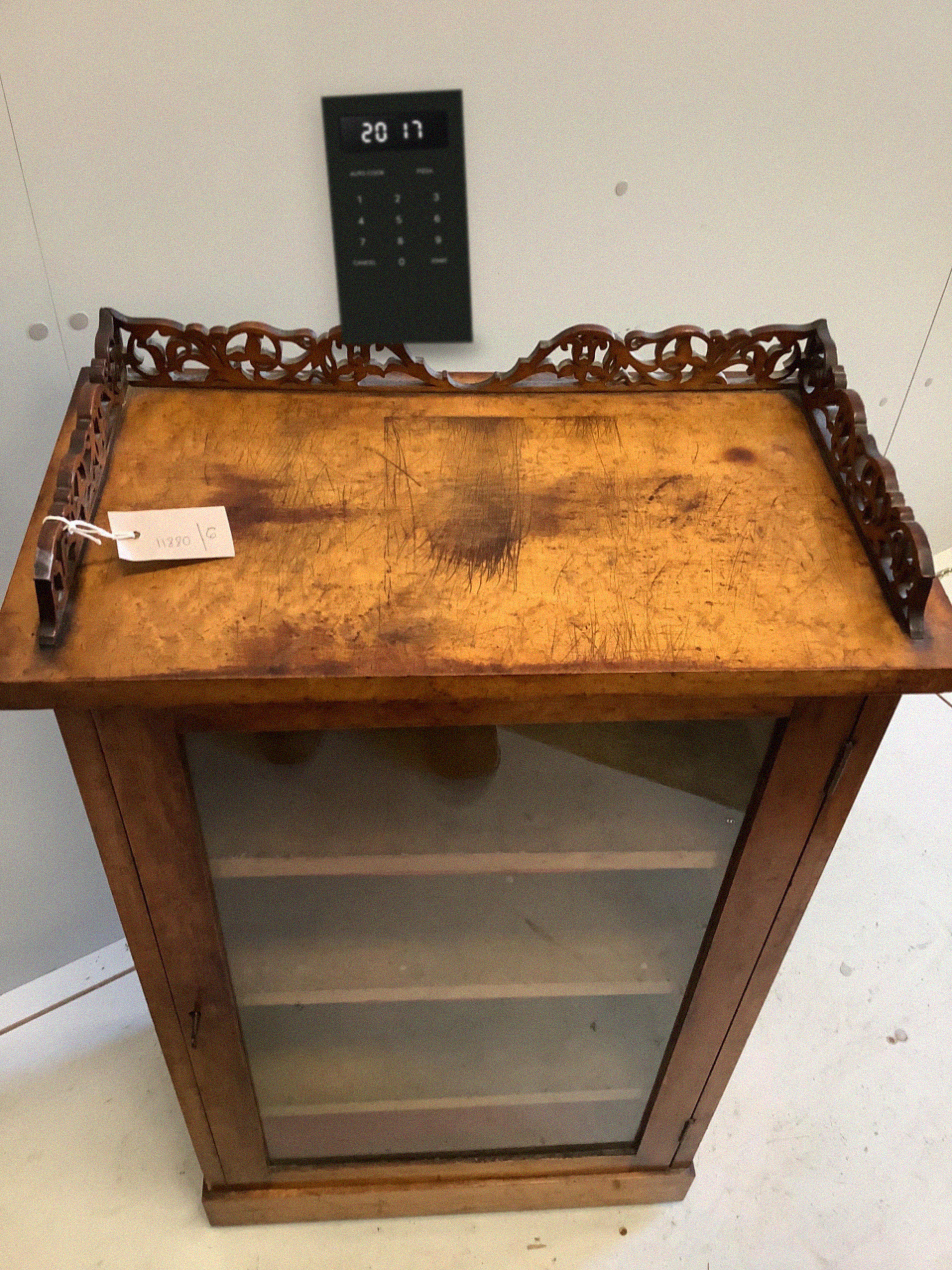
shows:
20,17
